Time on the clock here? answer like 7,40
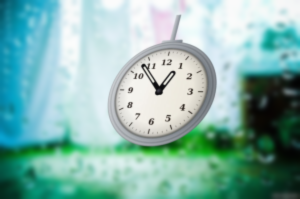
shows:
12,53
